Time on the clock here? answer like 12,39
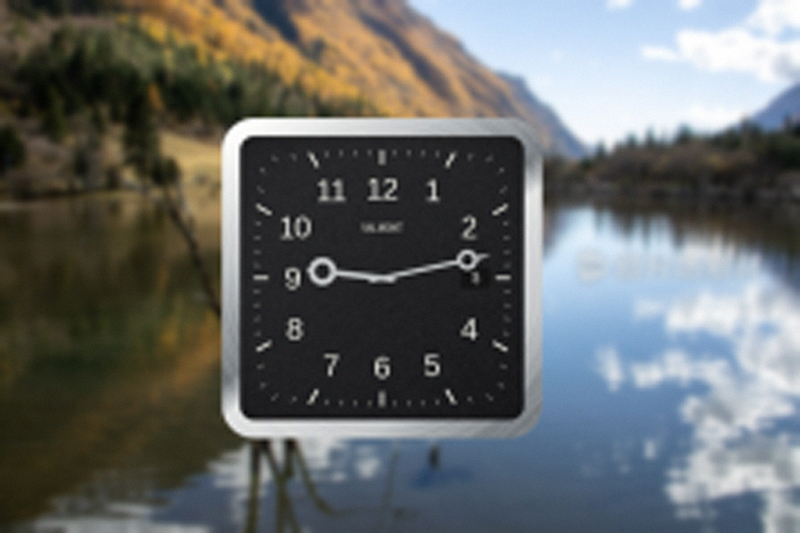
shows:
9,13
